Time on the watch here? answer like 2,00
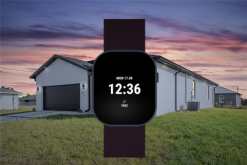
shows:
12,36
